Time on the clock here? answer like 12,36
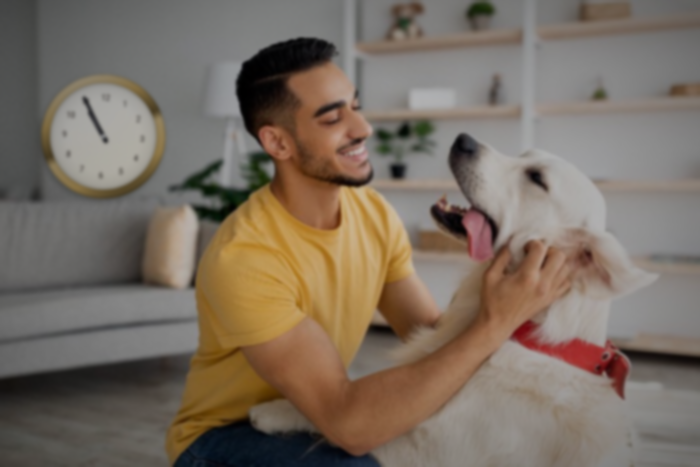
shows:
10,55
